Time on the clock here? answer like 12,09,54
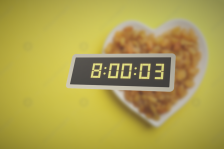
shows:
8,00,03
